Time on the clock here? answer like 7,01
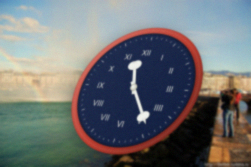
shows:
11,24
